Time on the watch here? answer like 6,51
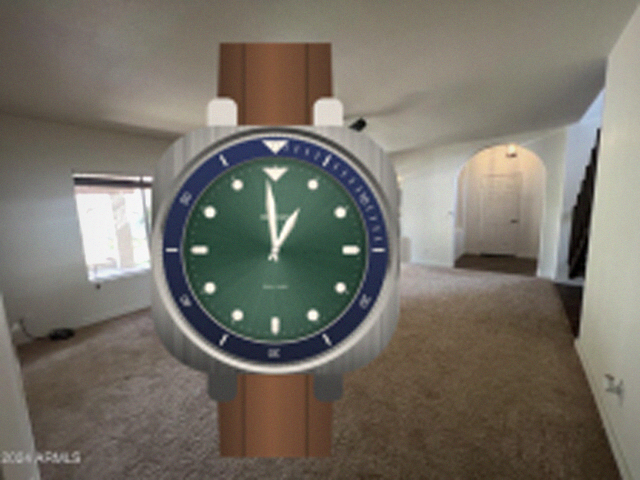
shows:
12,59
